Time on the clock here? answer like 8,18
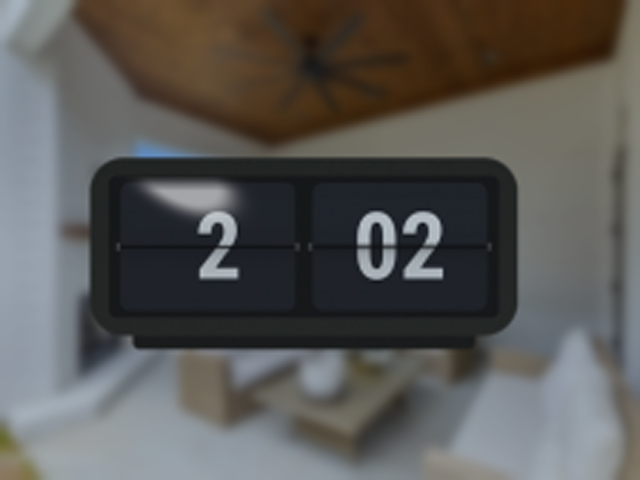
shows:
2,02
